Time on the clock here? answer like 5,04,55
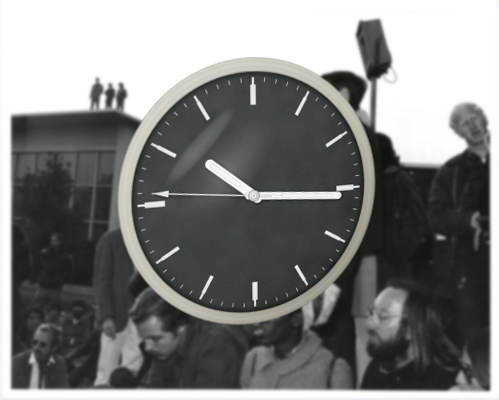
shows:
10,15,46
